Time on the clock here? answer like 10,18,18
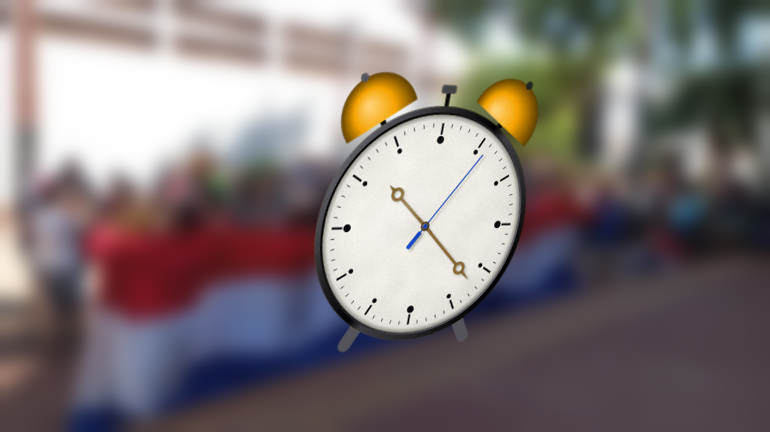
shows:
10,22,06
